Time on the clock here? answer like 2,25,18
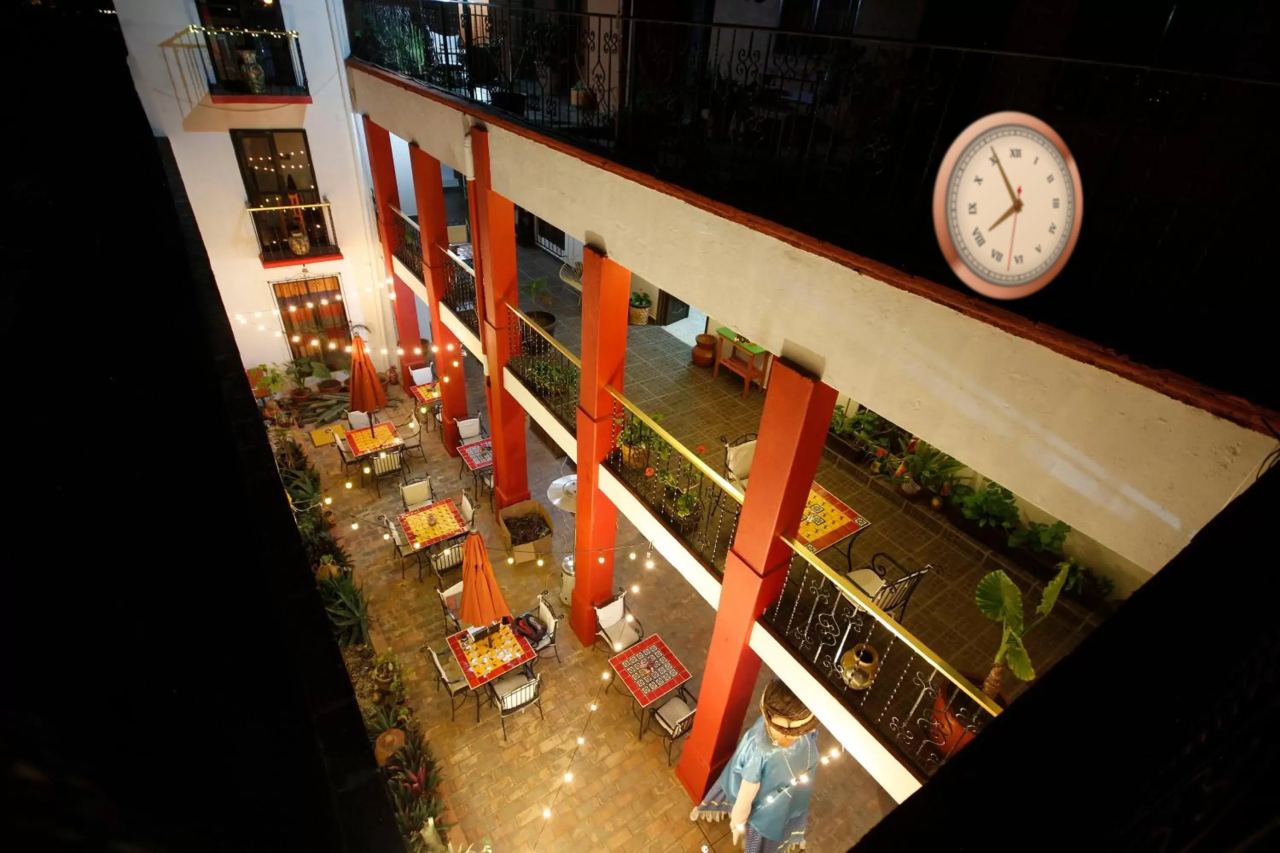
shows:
7,55,32
